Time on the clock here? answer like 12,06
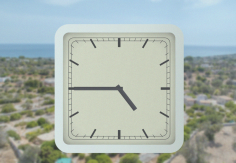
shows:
4,45
